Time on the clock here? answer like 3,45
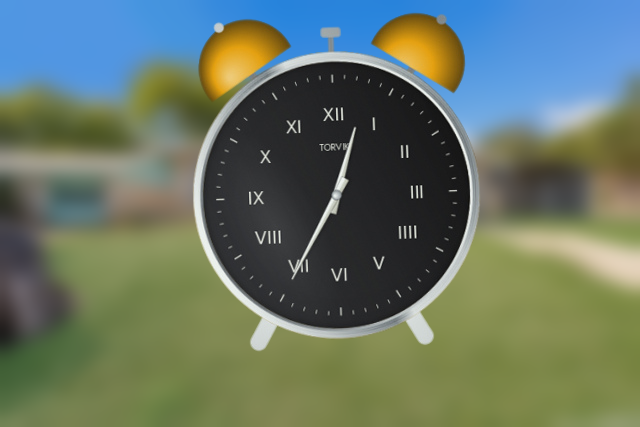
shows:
12,35
